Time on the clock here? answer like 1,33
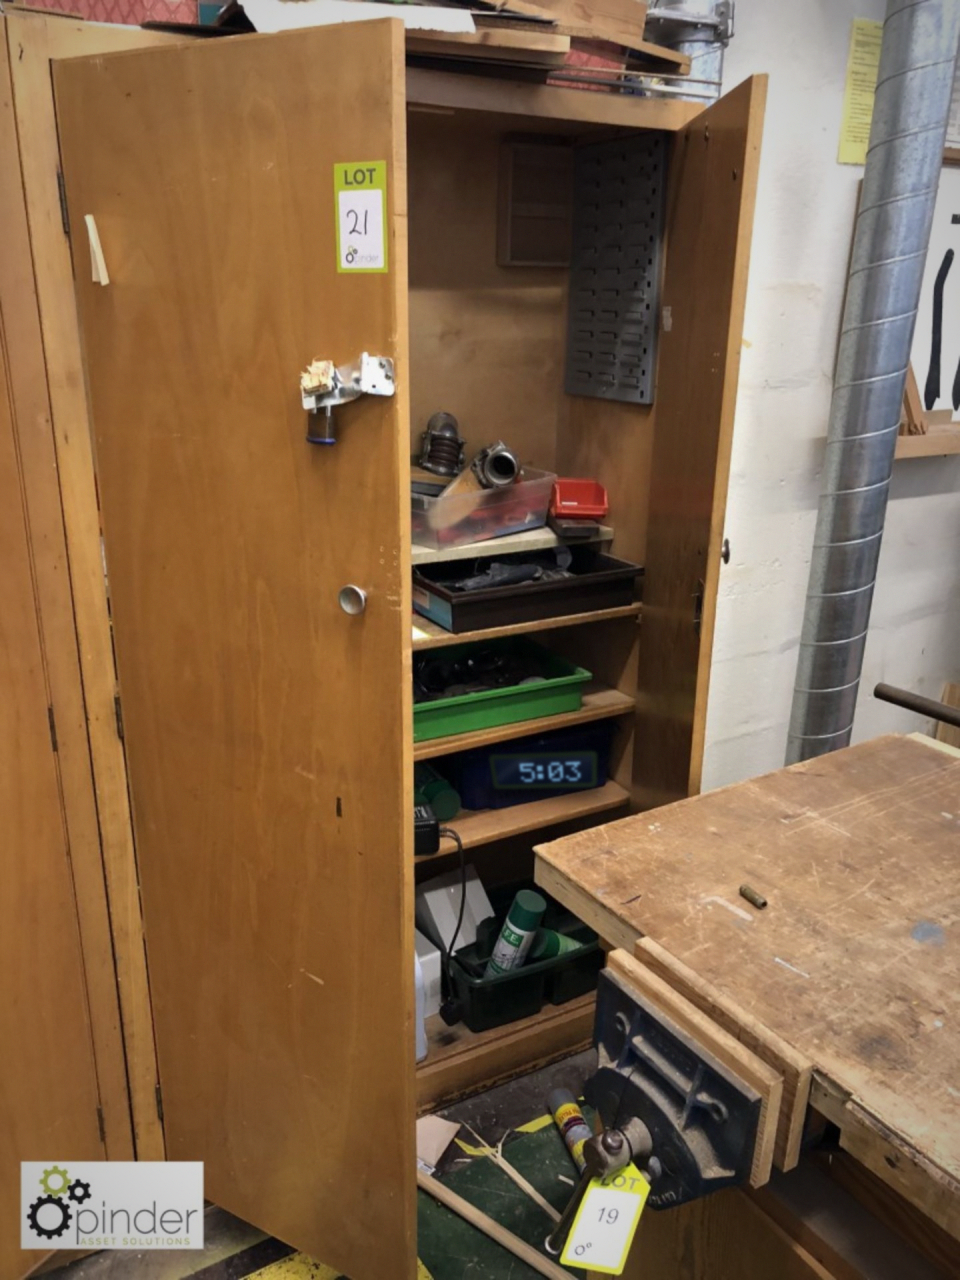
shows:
5,03
